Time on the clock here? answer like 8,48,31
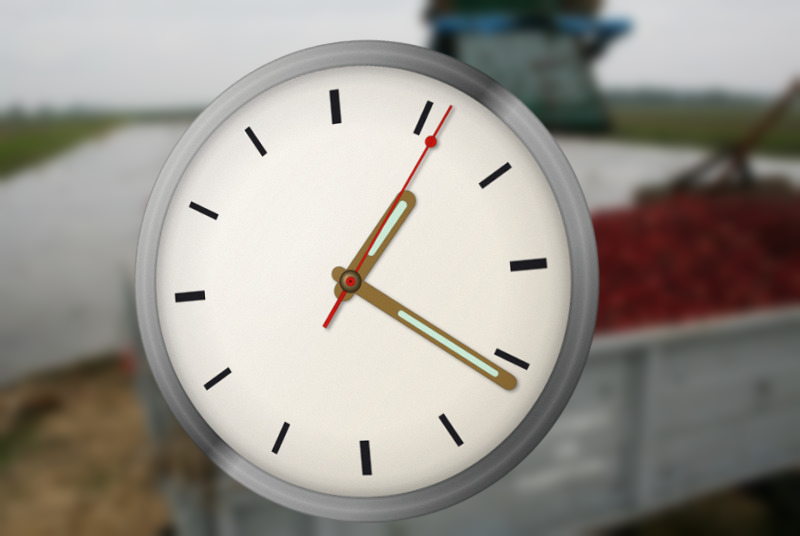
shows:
1,21,06
